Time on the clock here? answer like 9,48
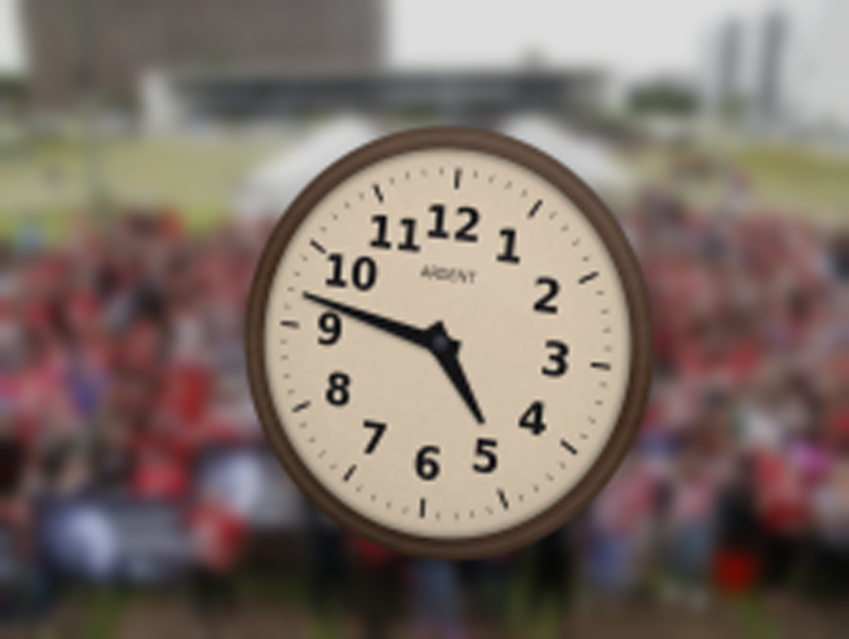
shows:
4,47
